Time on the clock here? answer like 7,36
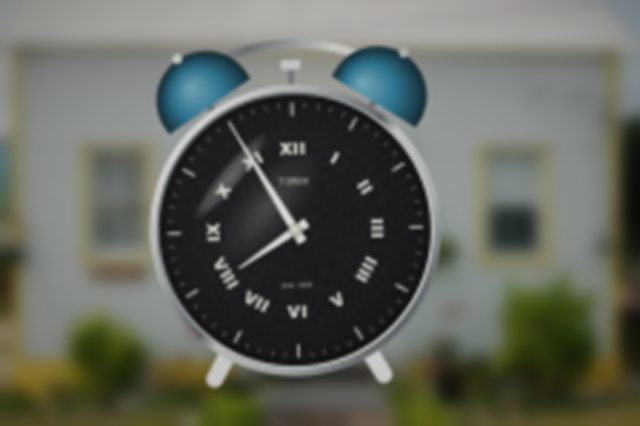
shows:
7,55
